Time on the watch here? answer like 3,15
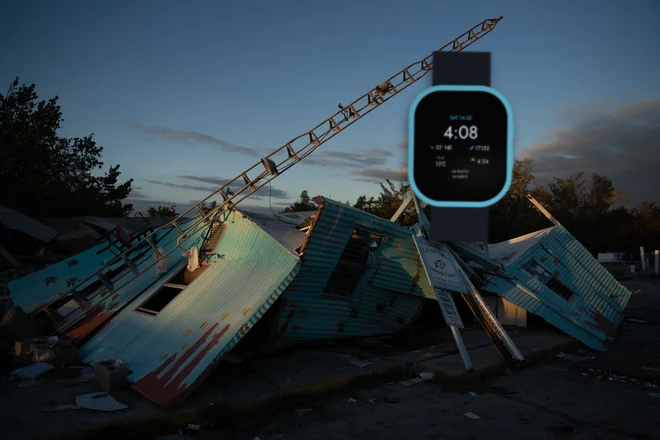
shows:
4,08
